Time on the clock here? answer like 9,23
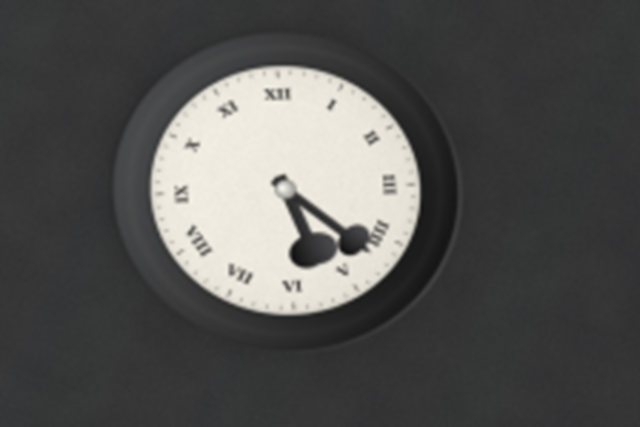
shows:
5,22
